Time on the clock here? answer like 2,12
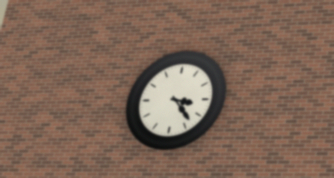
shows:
3,23
